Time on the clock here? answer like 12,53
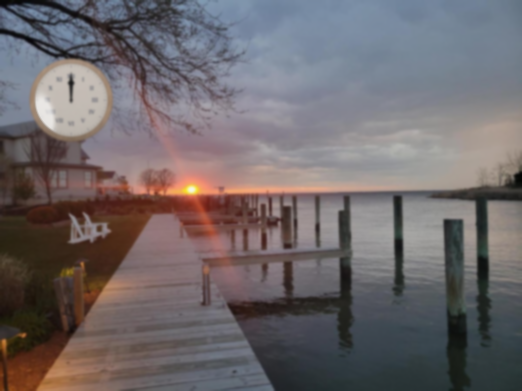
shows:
12,00
